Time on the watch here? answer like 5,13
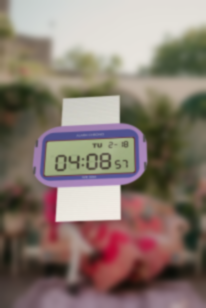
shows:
4,08
